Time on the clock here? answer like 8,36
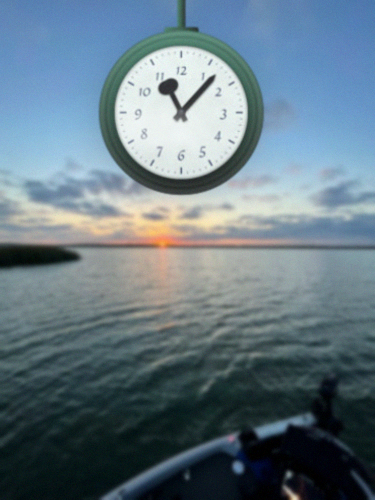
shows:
11,07
